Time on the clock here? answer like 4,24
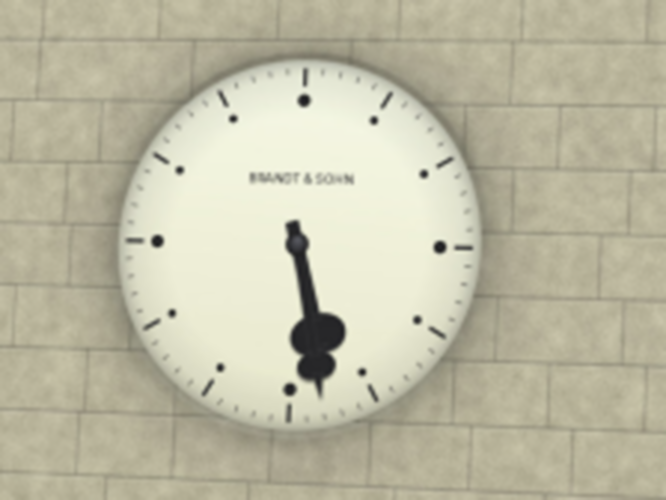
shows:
5,28
